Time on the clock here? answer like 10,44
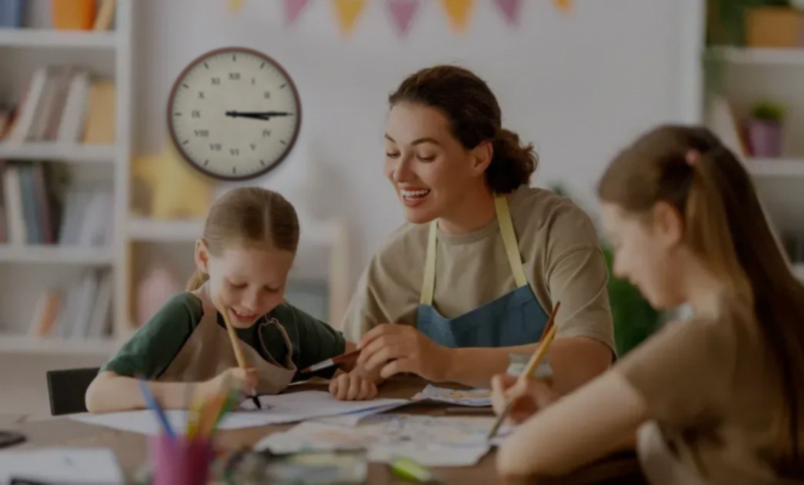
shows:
3,15
